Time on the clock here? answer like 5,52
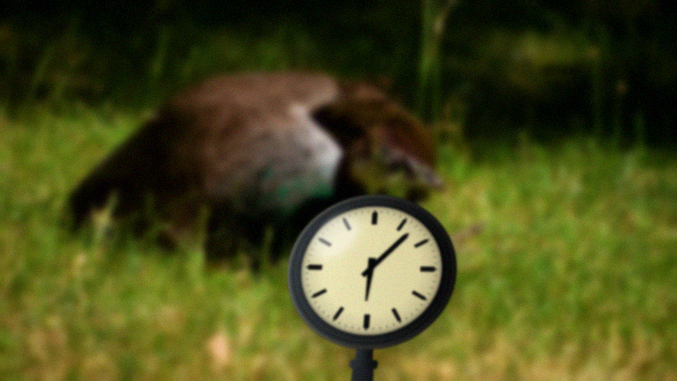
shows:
6,07
